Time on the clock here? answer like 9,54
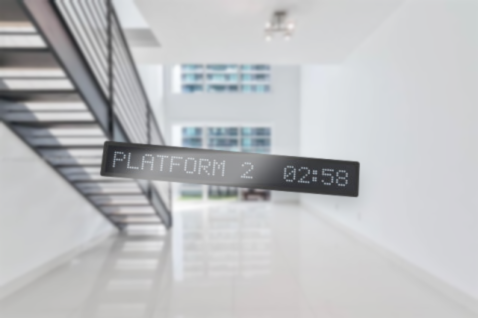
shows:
2,58
